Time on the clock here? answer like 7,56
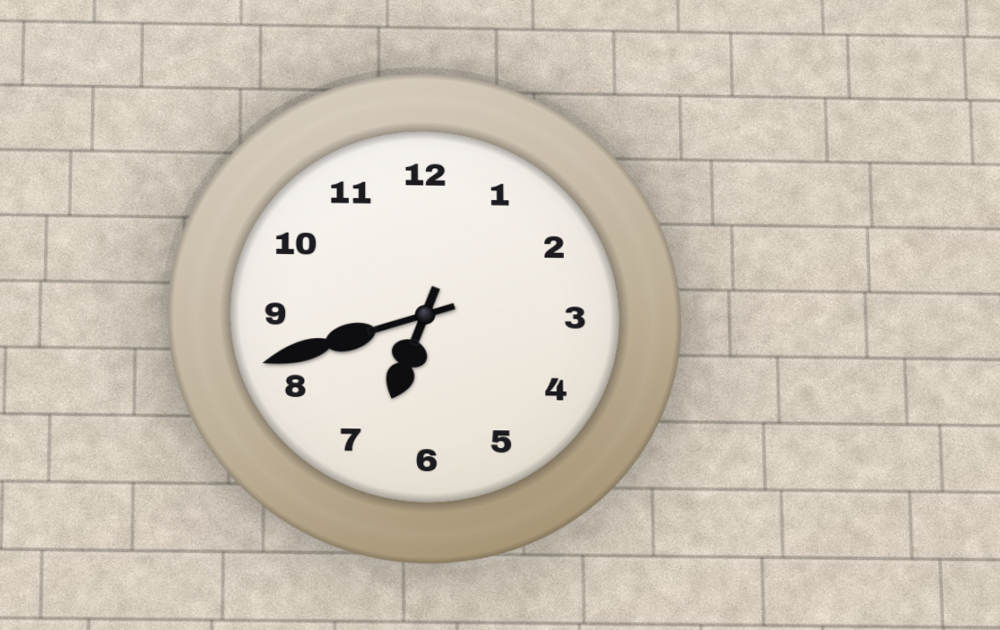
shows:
6,42
